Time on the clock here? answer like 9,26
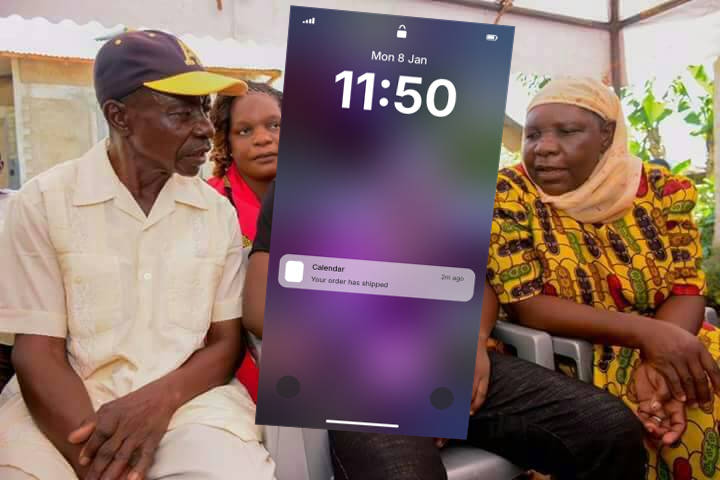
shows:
11,50
